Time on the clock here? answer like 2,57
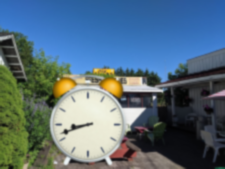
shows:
8,42
